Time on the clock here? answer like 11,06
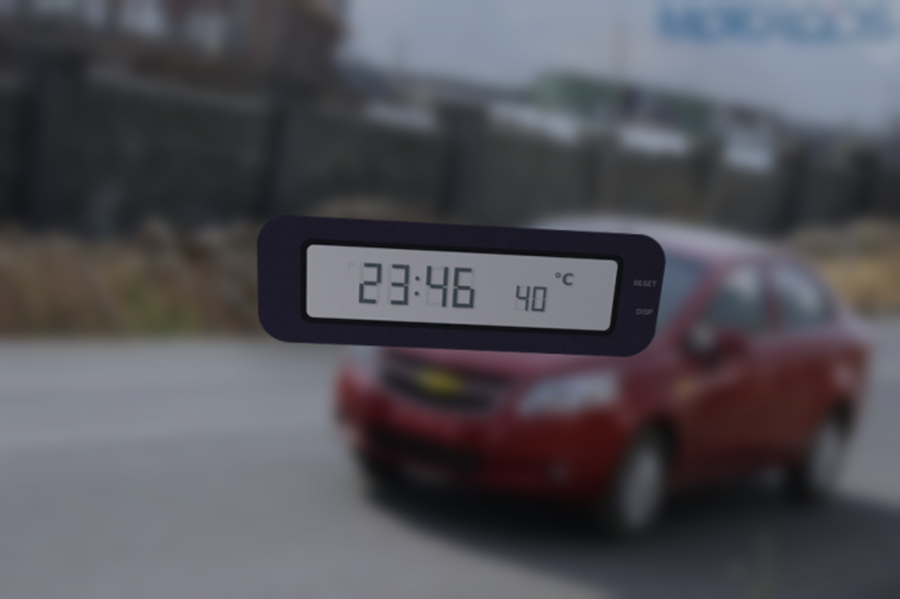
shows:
23,46
